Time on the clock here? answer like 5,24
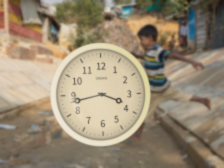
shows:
3,43
